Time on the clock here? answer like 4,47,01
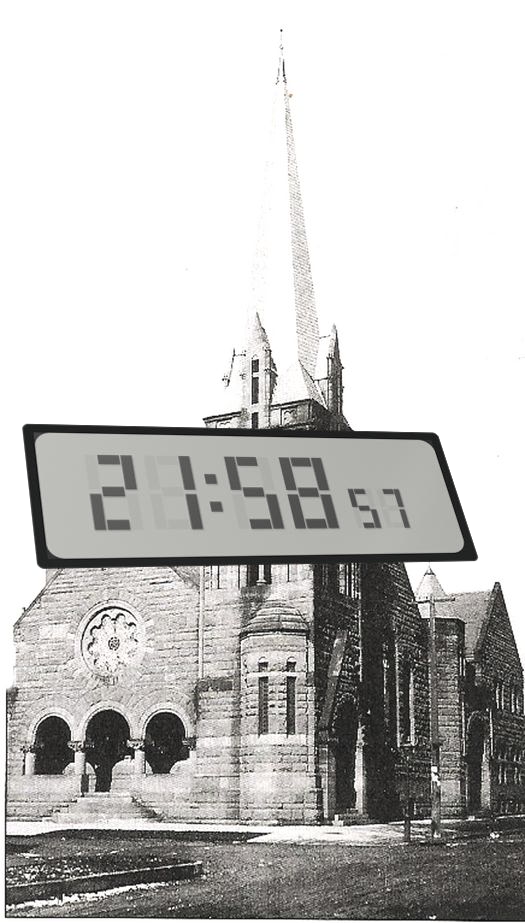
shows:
21,58,57
